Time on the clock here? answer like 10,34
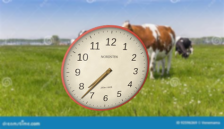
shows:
7,37
